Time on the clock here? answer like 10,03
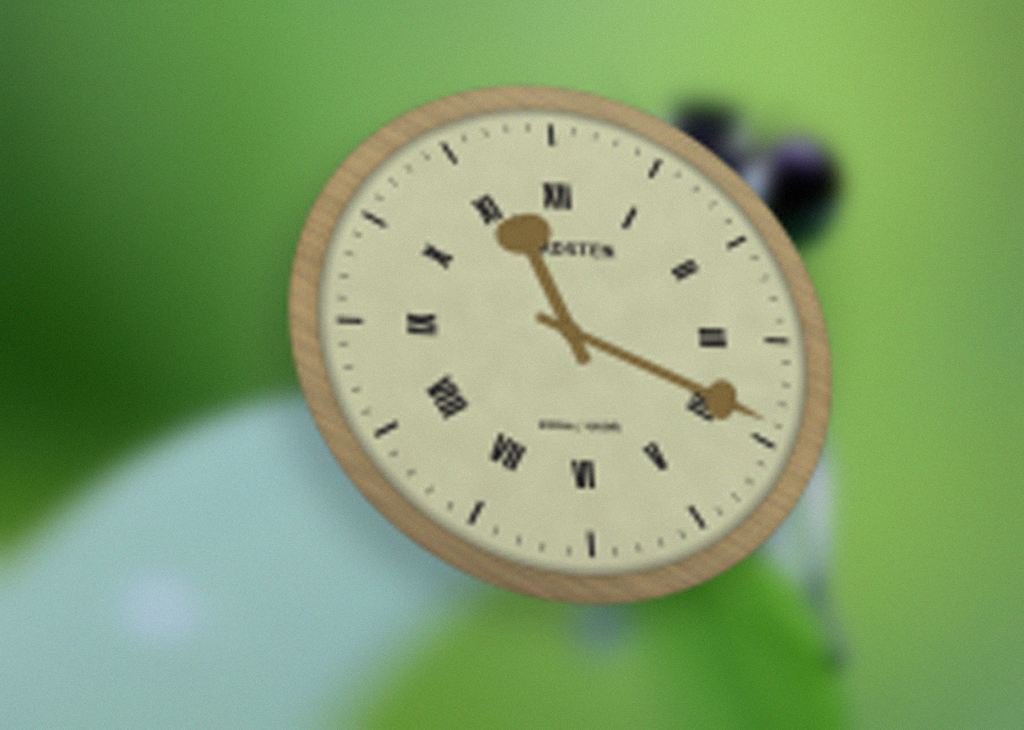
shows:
11,19
